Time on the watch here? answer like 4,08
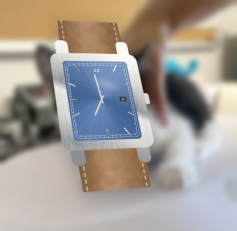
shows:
6,59
